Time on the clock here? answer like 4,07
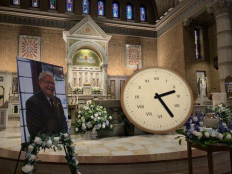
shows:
2,25
